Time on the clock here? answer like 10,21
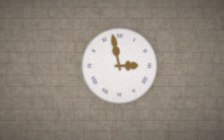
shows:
2,58
